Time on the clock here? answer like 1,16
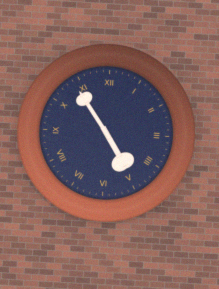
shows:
4,54
